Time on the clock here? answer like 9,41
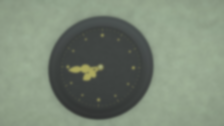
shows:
7,44
